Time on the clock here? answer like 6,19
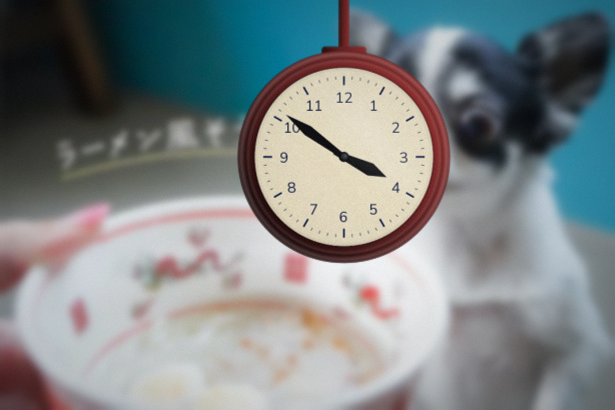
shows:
3,51
